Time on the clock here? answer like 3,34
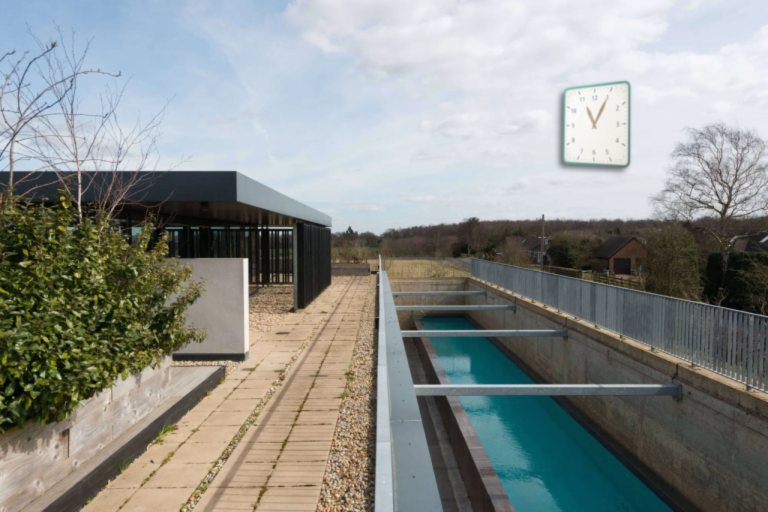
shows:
11,05
